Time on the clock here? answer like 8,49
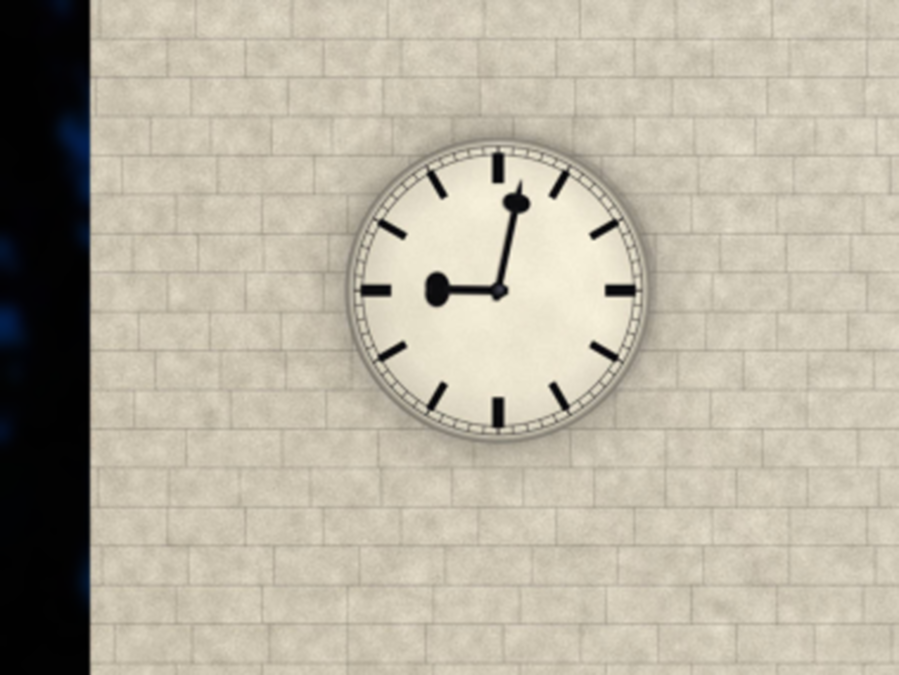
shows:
9,02
